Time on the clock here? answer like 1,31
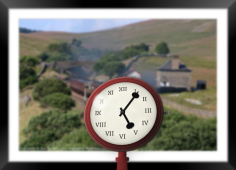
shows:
5,06
